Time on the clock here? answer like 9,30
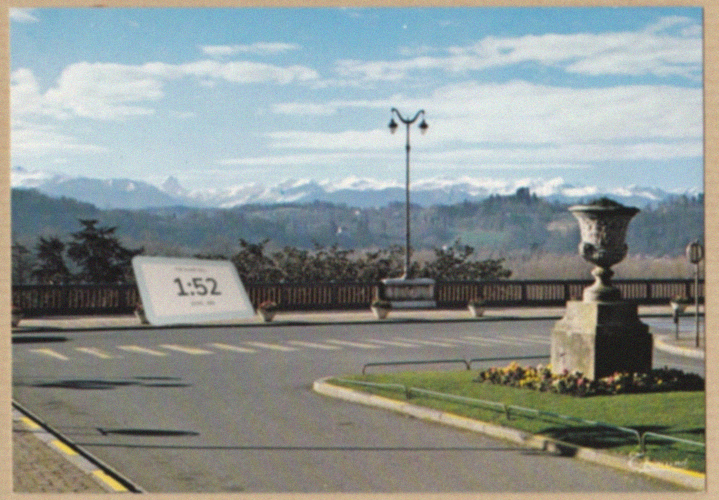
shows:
1,52
